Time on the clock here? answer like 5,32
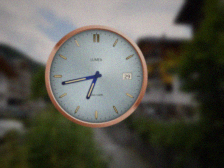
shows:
6,43
